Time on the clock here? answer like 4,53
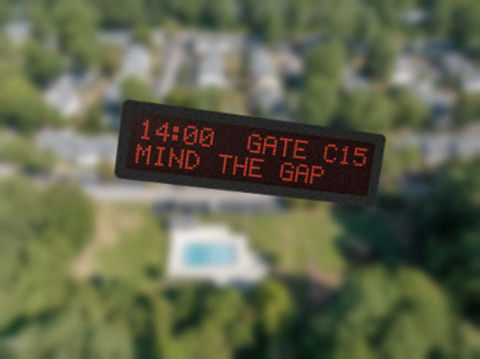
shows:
14,00
